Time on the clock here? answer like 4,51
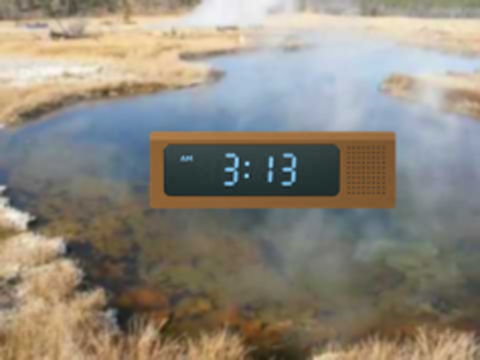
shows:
3,13
